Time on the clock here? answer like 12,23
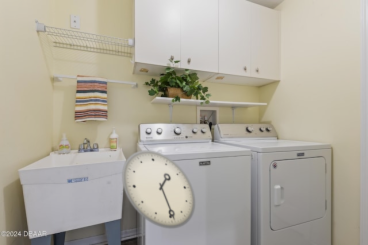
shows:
1,29
